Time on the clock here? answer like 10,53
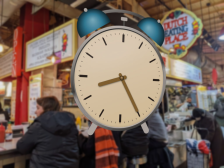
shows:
8,25
